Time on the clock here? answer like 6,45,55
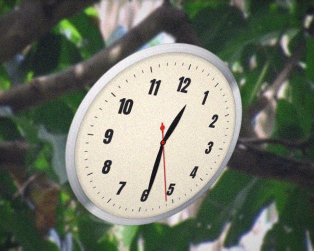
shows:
12,29,26
